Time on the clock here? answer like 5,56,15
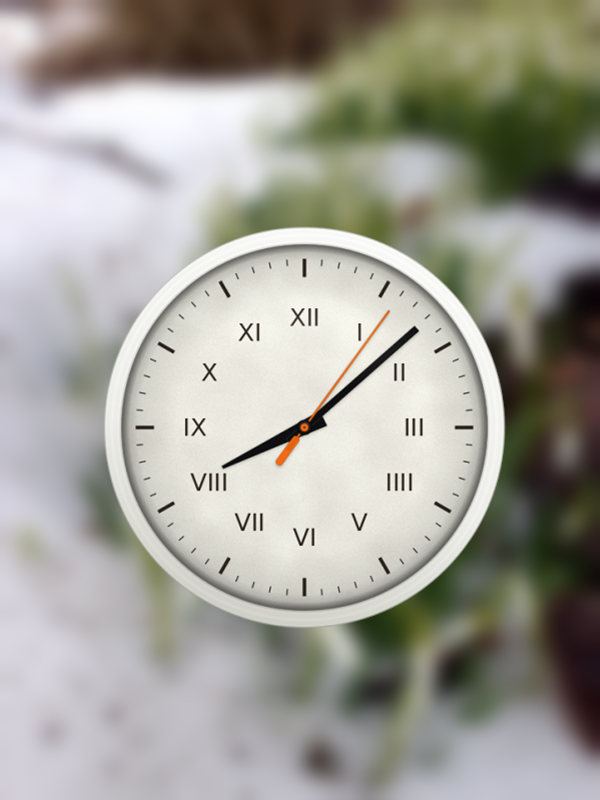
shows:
8,08,06
